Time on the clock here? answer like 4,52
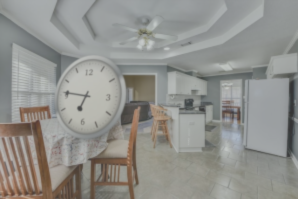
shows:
6,46
